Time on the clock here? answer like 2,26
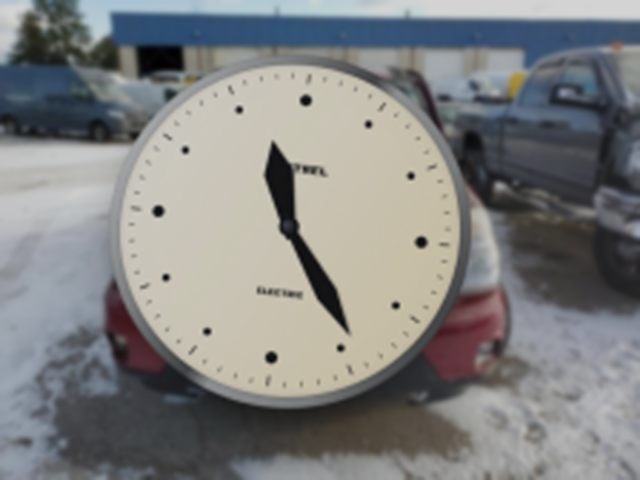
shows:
11,24
